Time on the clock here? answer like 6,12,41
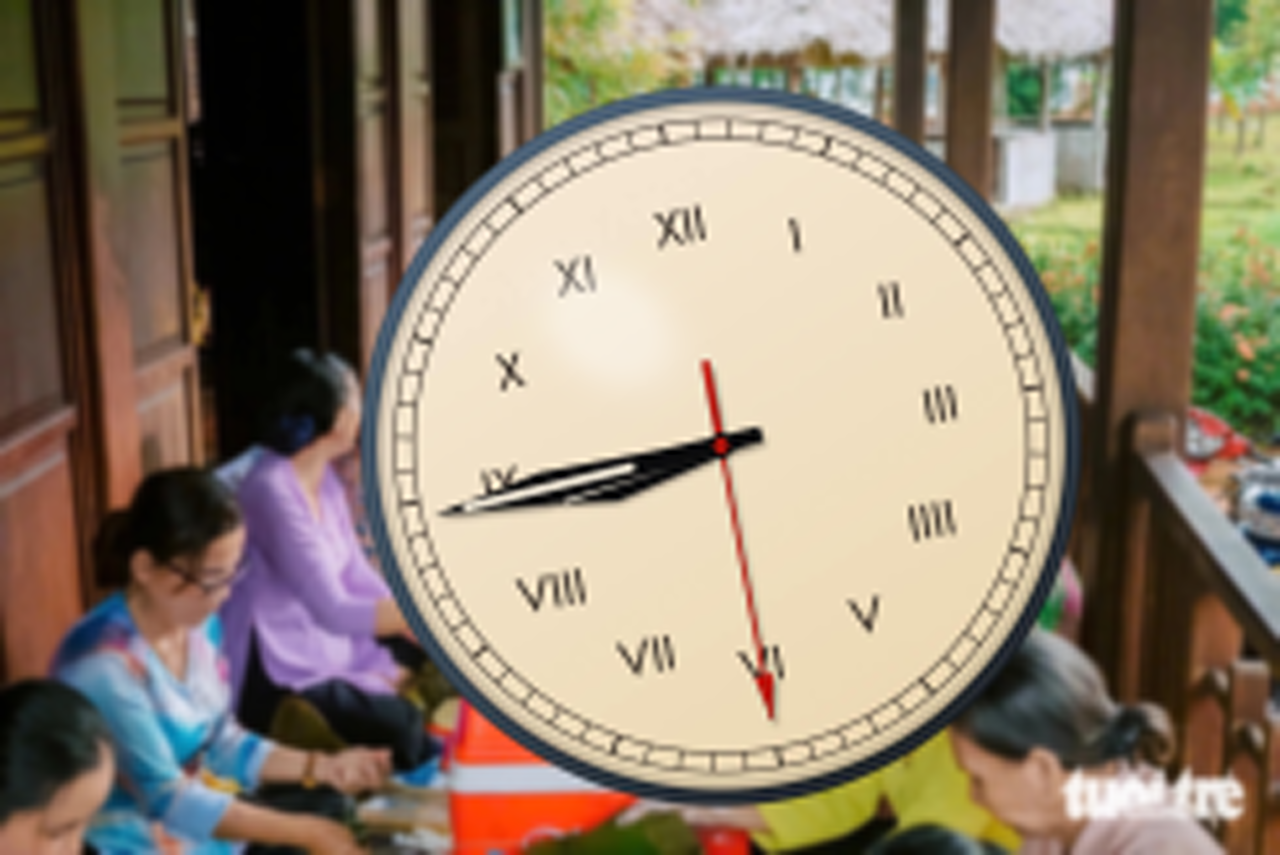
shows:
8,44,30
